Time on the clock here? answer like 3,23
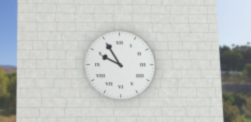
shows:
9,55
